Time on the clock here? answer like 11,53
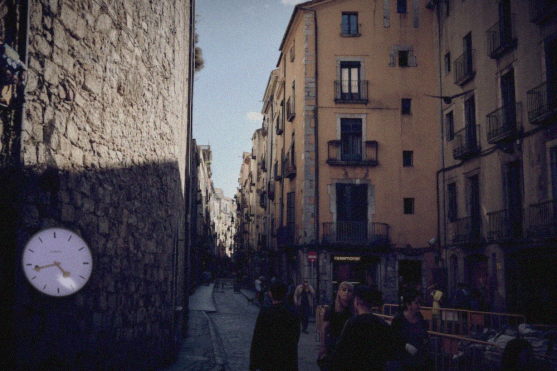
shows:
4,43
